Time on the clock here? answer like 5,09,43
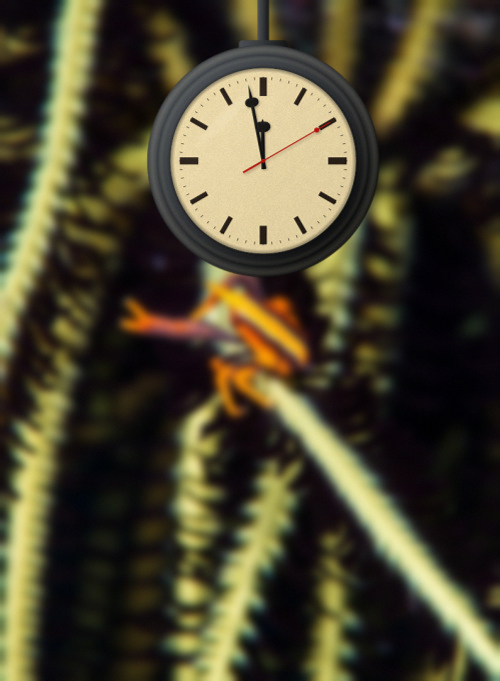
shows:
11,58,10
